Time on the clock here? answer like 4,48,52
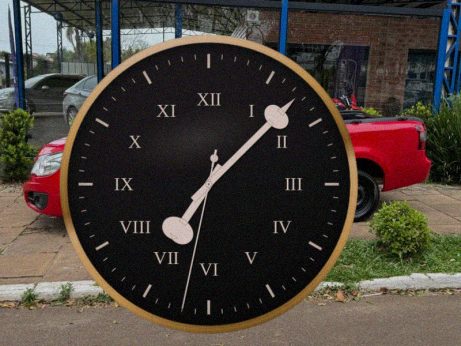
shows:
7,07,32
